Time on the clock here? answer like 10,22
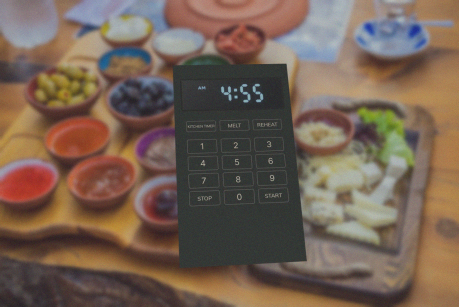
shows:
4,55
